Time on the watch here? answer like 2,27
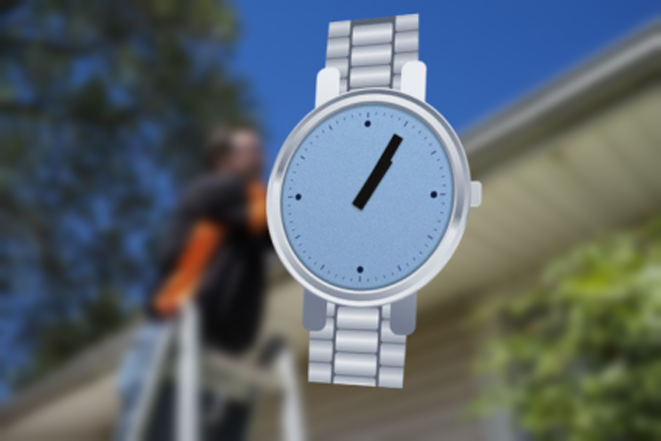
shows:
1,05
